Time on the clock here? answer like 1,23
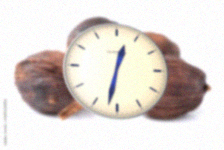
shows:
12,32
